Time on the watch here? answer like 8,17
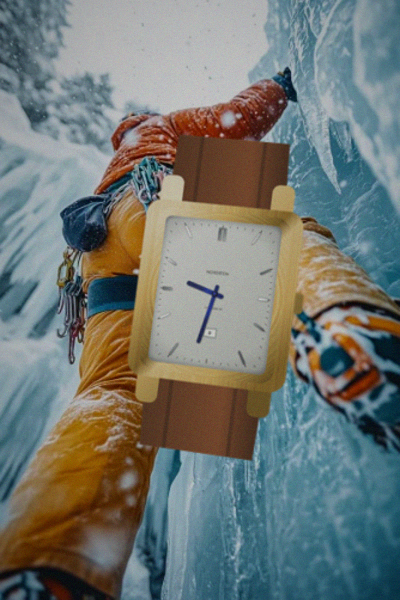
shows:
9,32
